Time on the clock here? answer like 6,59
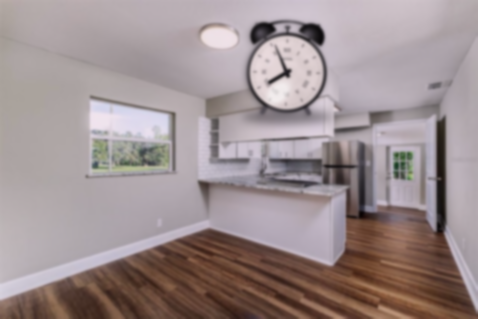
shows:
7,56
